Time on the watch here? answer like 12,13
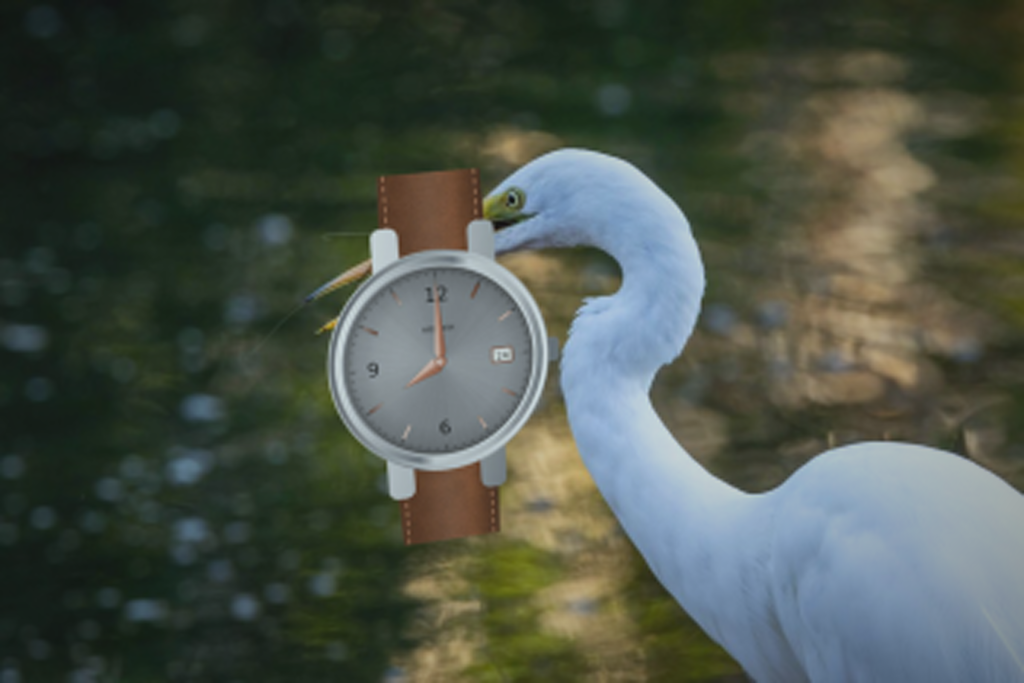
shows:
8,00
